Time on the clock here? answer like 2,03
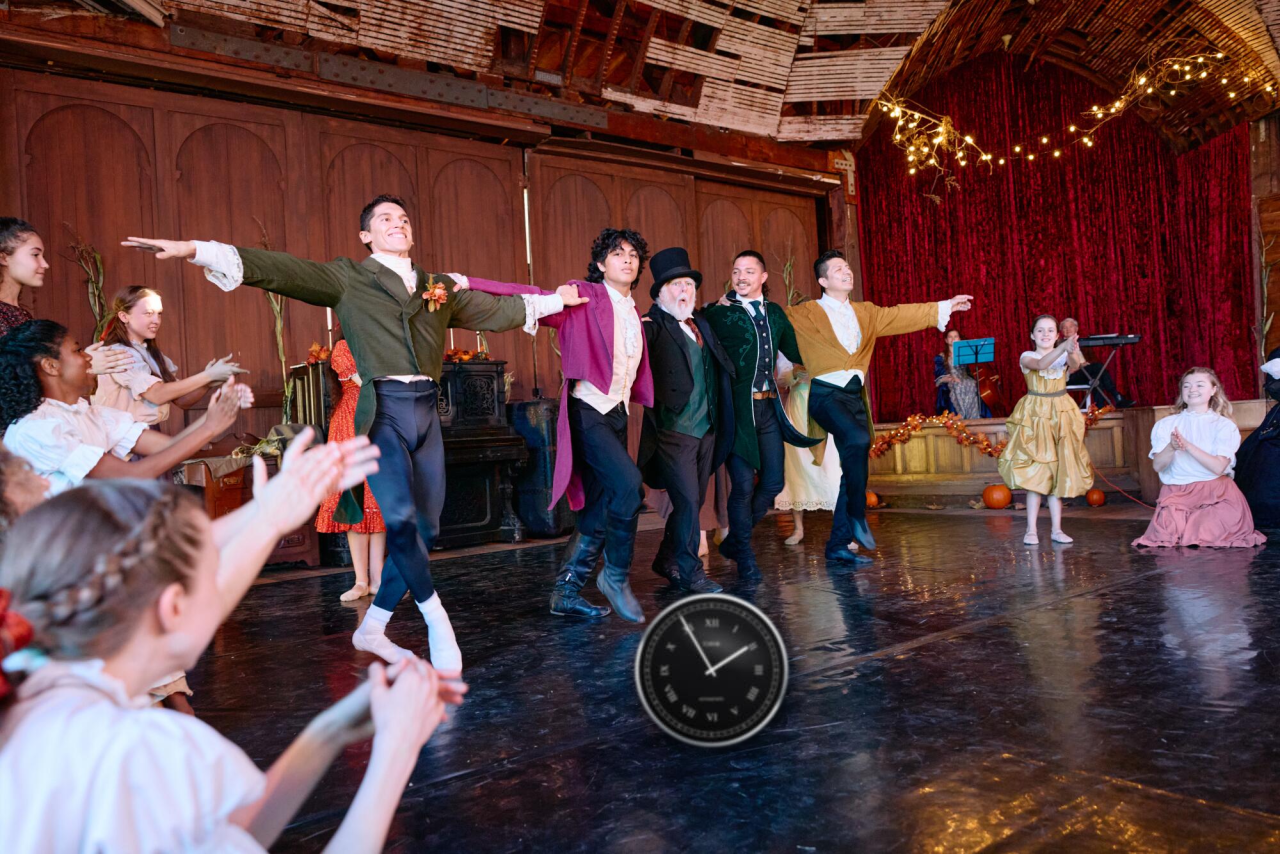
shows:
1,55
